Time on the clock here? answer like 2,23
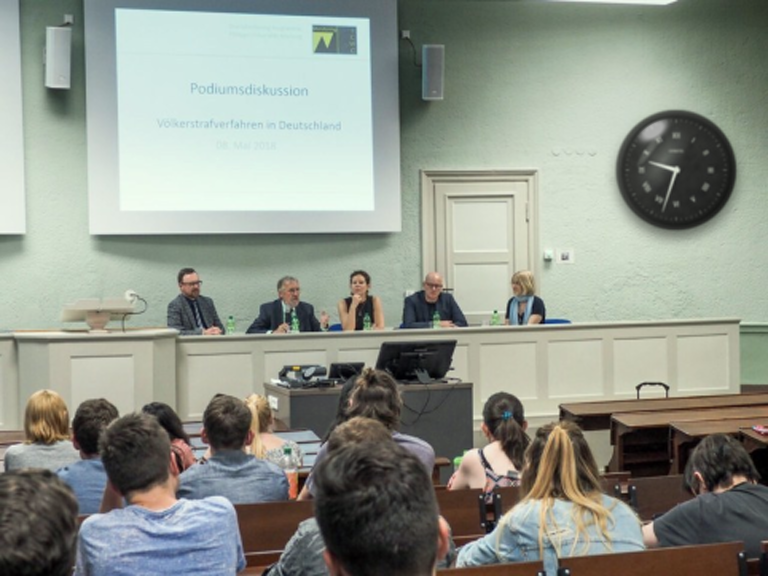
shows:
9,33
